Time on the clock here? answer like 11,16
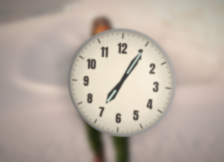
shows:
7,05
